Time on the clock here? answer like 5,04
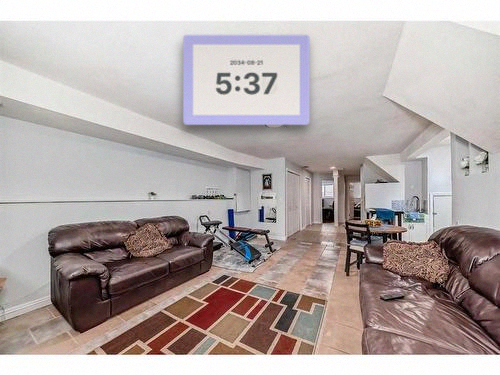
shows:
5,37
